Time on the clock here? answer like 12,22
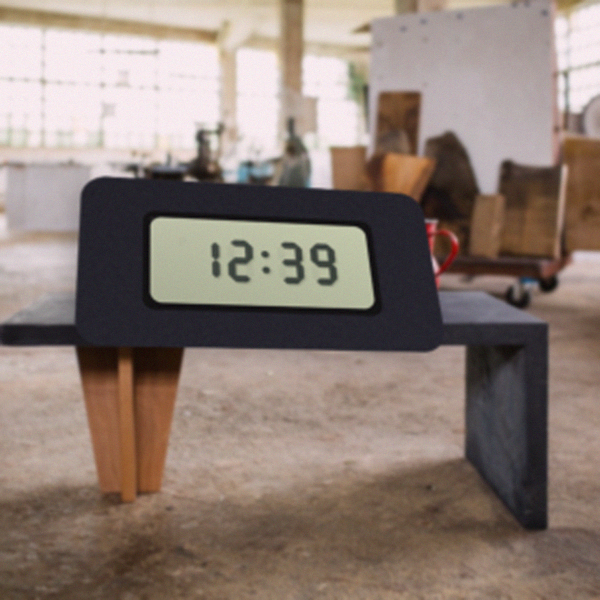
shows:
12,39
